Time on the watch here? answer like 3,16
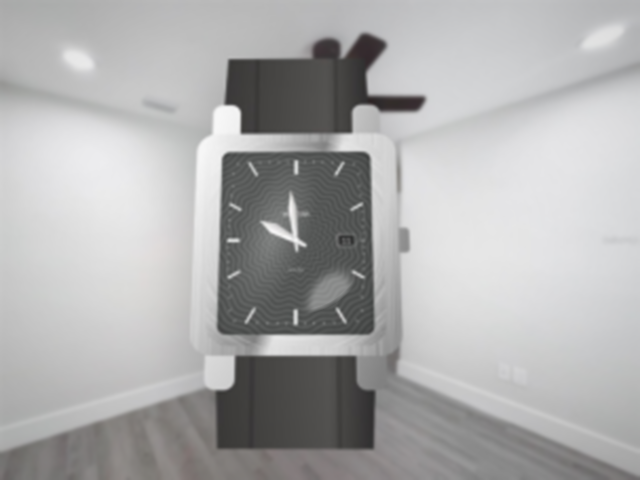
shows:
9,59
